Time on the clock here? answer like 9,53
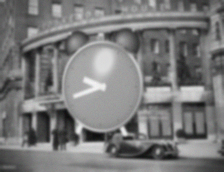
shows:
9,42
